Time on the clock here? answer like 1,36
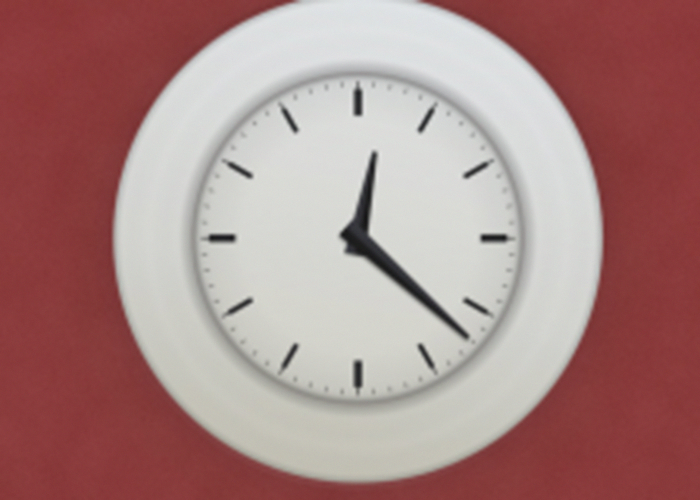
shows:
12,22
